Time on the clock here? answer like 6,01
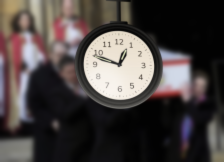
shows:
12,48
